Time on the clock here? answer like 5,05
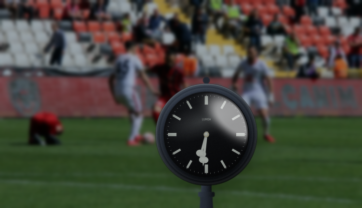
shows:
6,31
